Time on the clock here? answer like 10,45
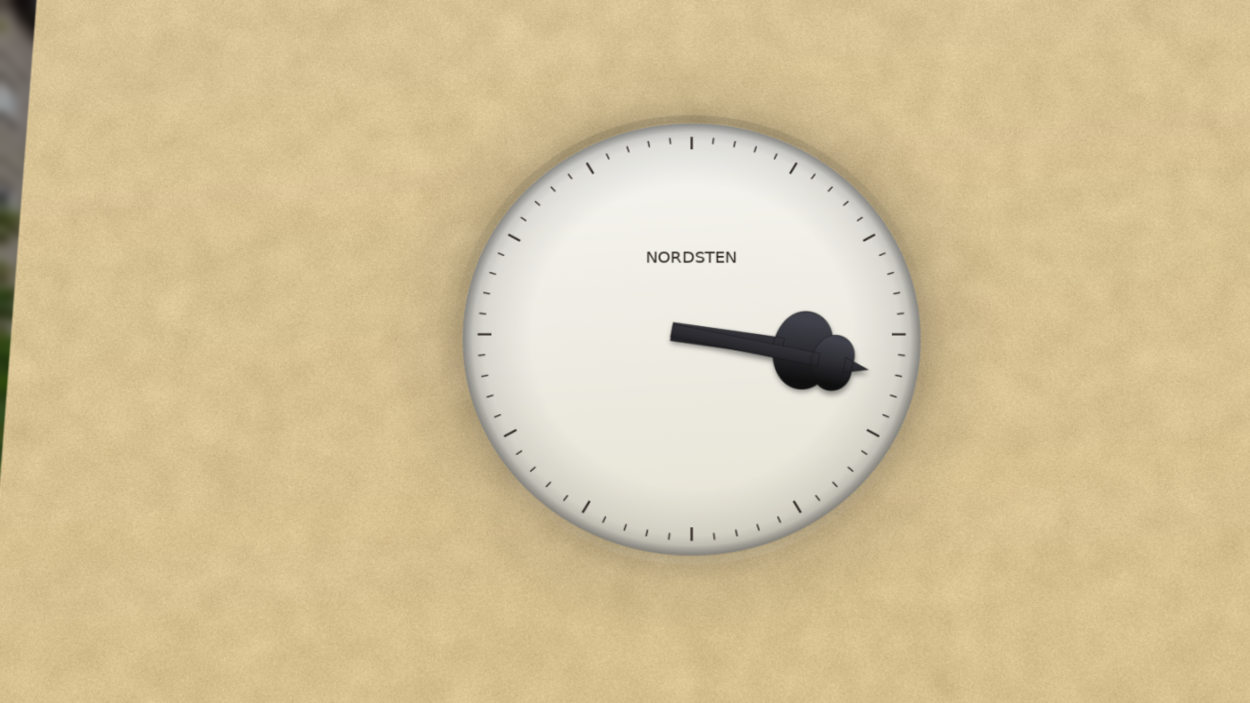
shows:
3,17
